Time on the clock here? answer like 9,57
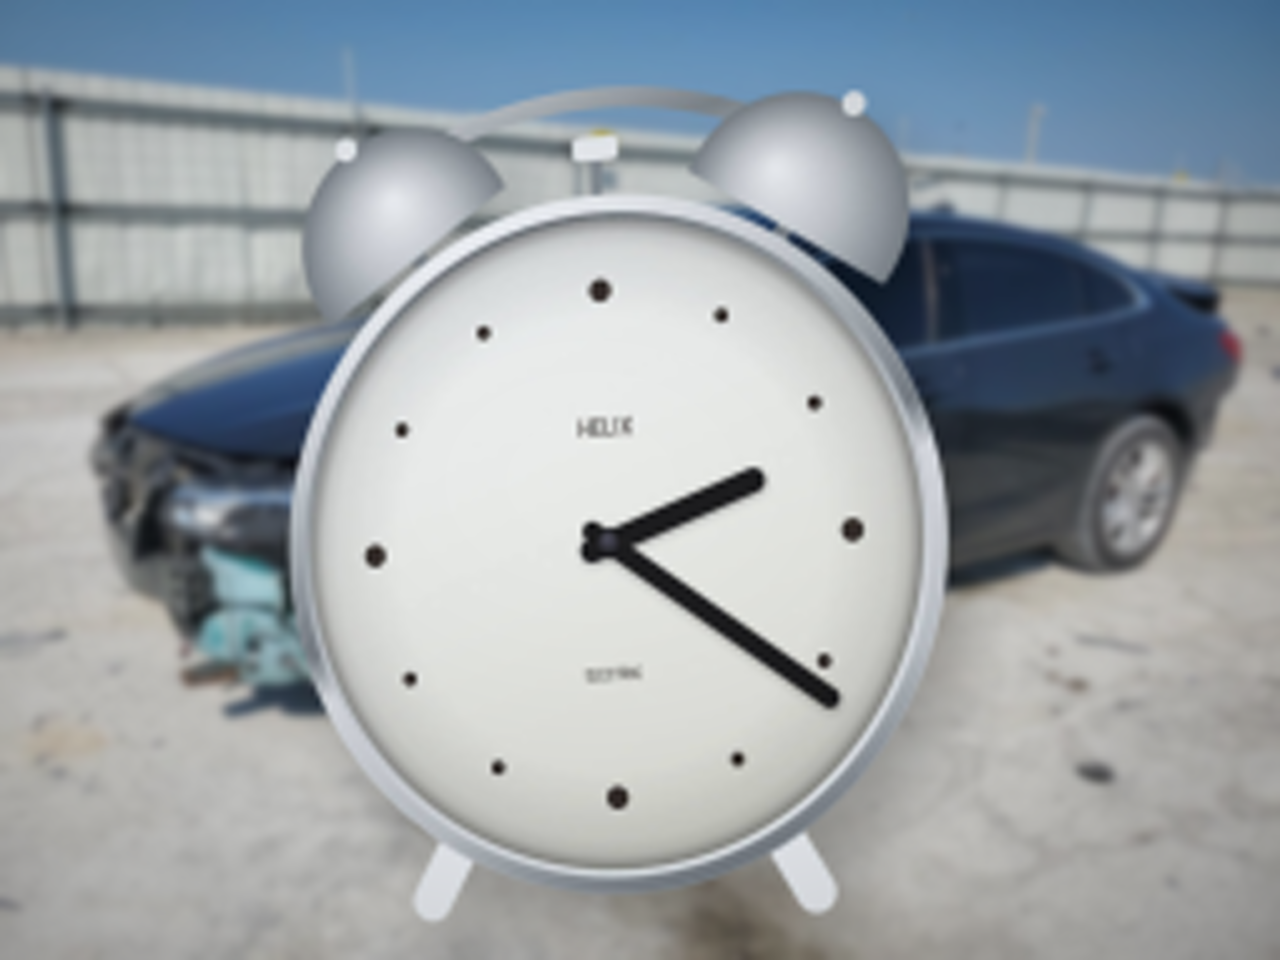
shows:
2,21
